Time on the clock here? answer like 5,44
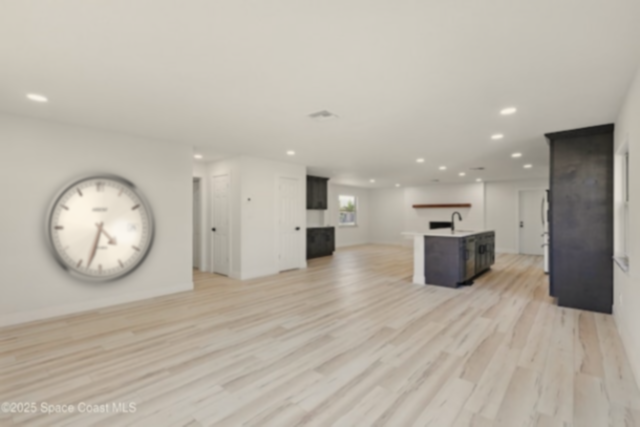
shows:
4,33
